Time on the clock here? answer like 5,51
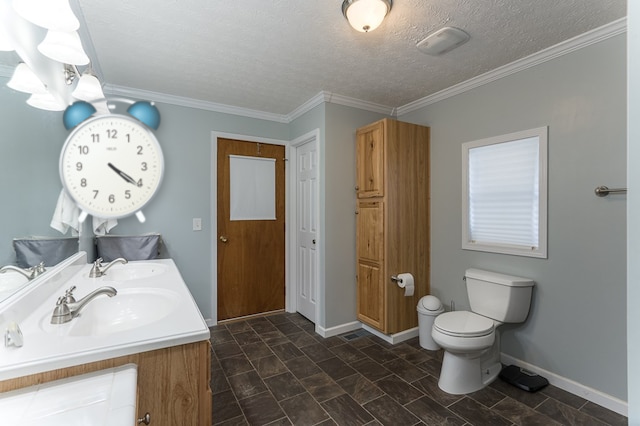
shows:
4,21
